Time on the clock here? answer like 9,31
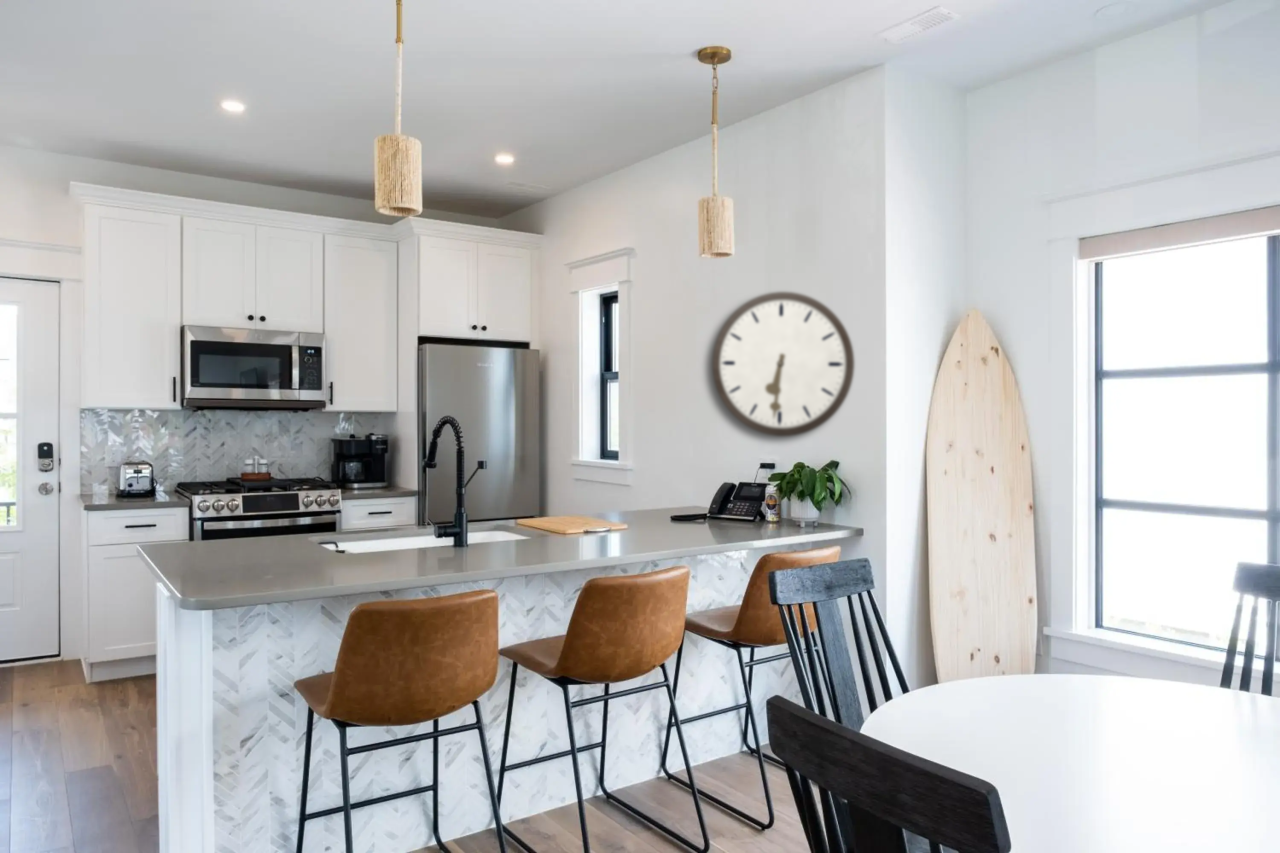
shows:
6,31
